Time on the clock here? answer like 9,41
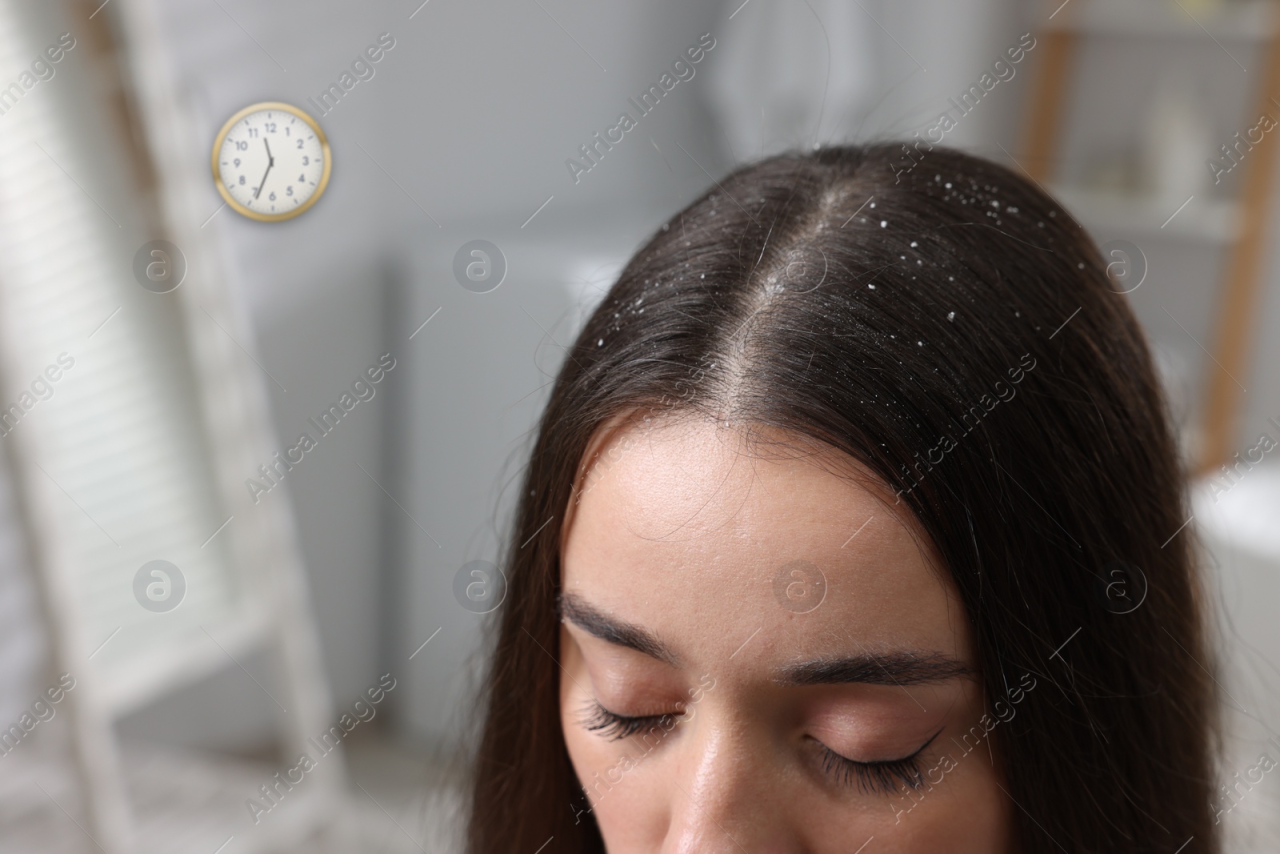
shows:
11,34
